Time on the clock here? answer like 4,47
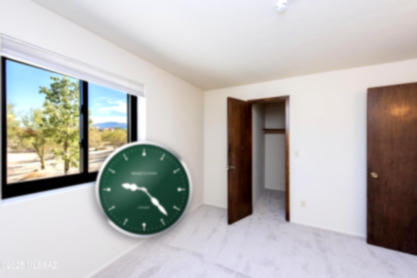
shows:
9,23
